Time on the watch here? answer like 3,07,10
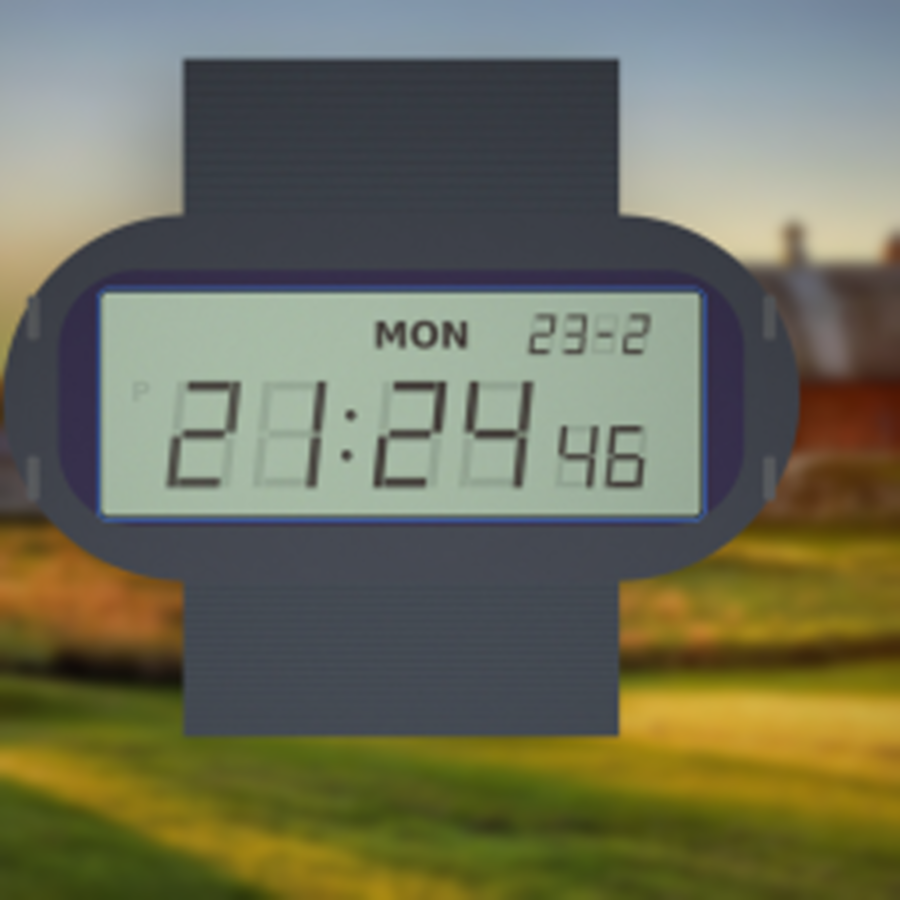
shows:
21,24,46
